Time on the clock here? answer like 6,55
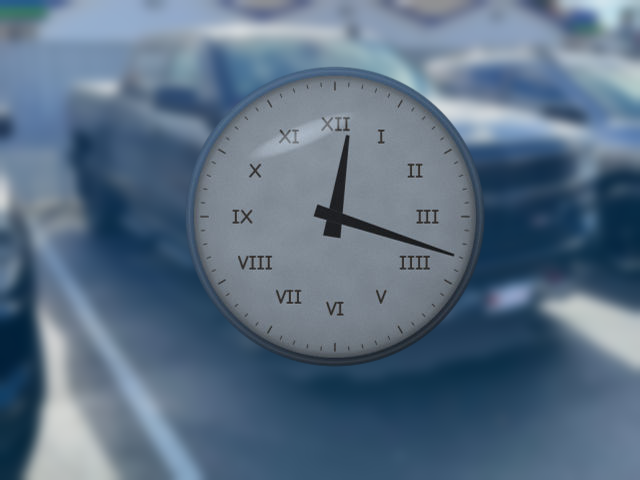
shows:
12,18
